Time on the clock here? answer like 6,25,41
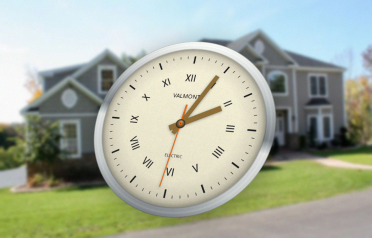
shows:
2,04,31
